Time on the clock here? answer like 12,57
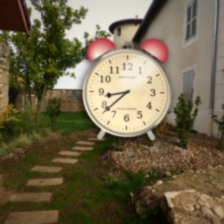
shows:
8,38
